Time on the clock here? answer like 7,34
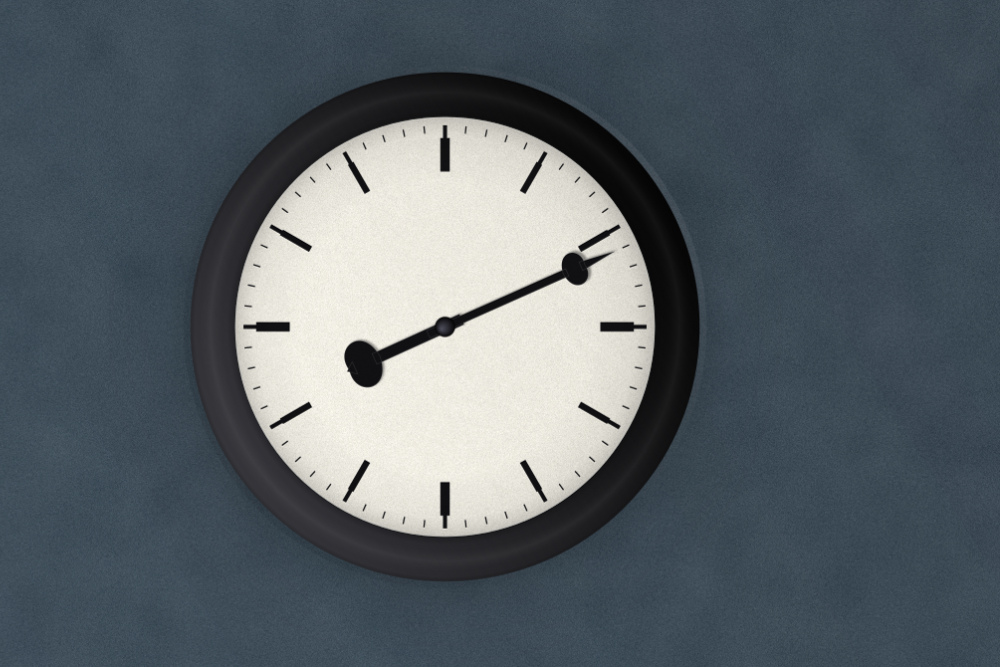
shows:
8,11
